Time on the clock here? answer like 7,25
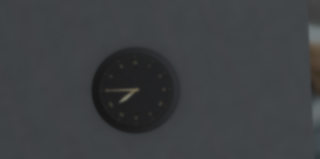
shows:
7,45
